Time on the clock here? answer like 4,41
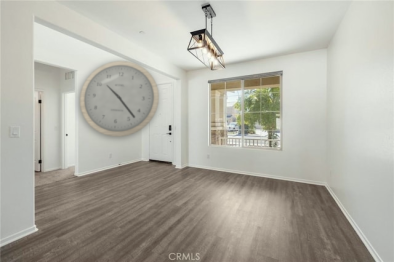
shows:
10,23
